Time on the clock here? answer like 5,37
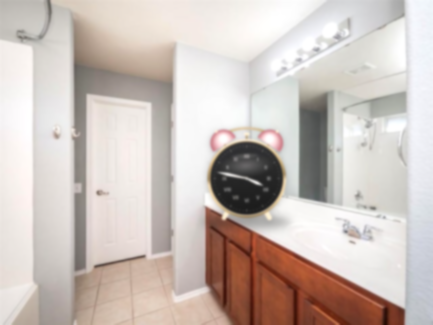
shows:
3,47
